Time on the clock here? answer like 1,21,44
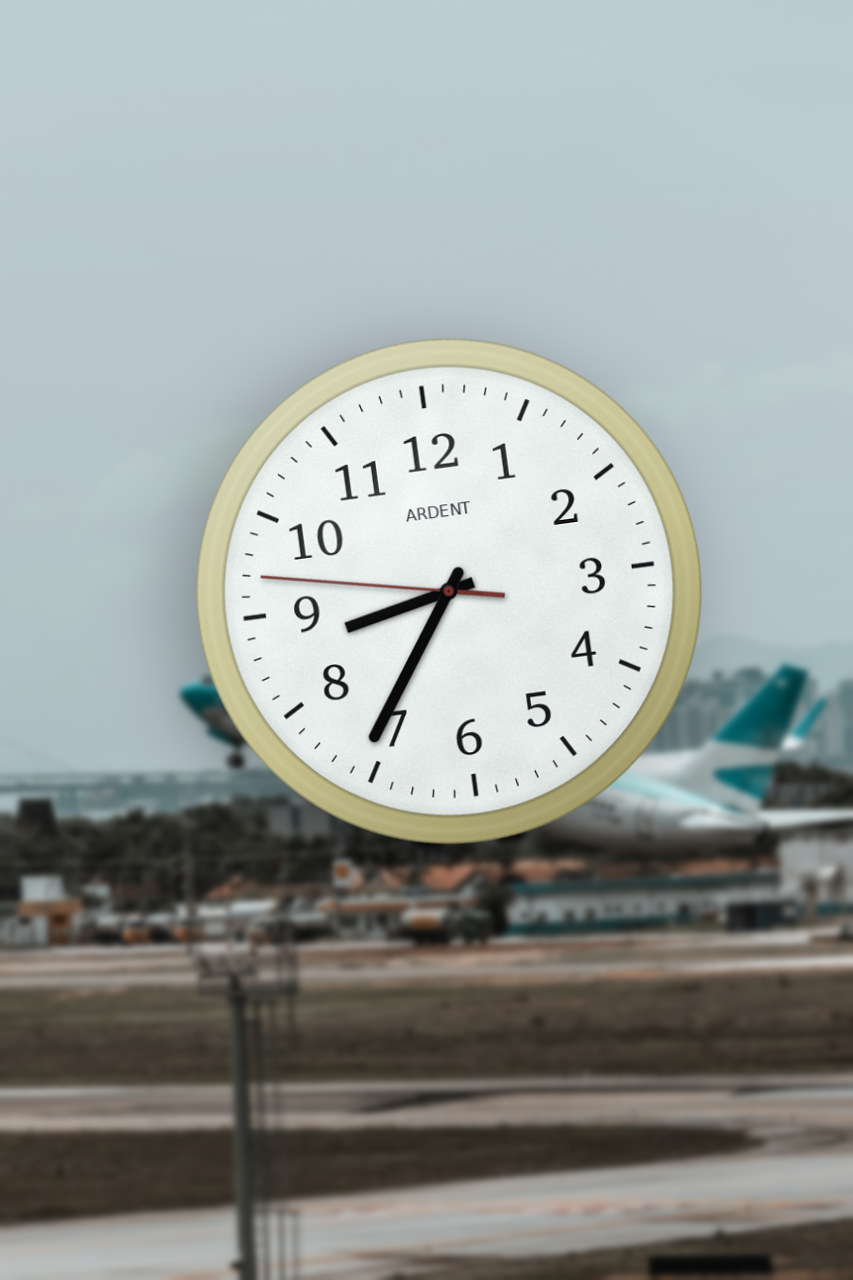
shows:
8,35,47
